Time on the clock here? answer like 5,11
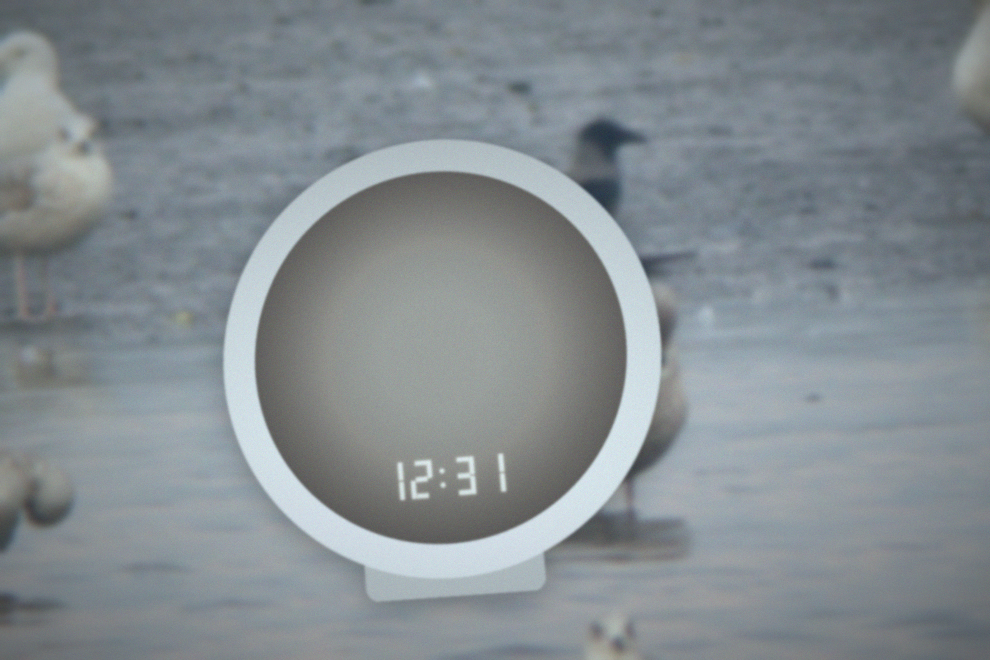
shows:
12,31
